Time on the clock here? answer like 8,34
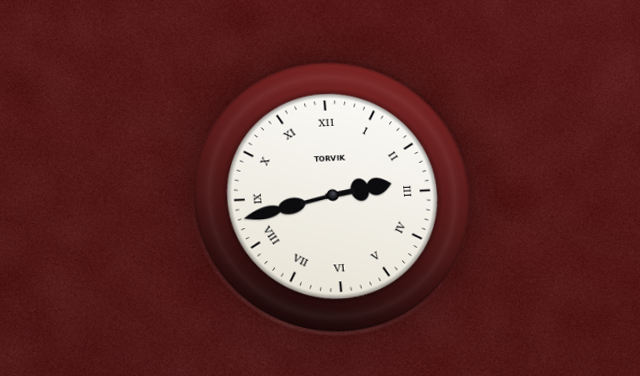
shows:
2,43
